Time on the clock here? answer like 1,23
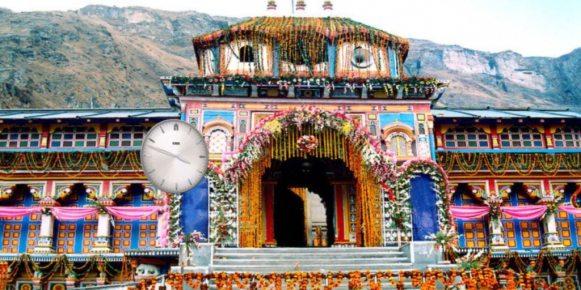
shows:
3,48
